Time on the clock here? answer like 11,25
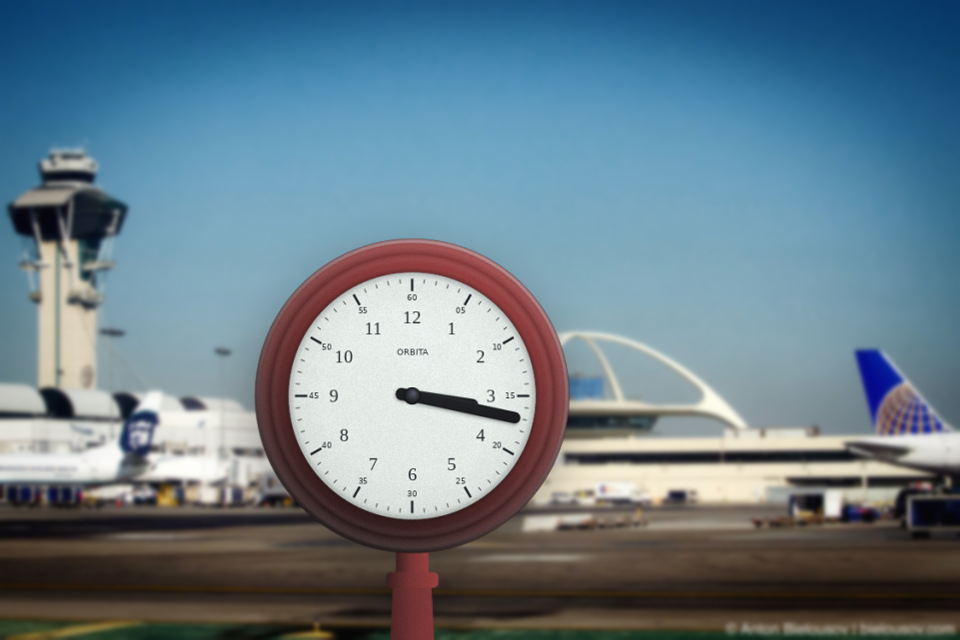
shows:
3,17
